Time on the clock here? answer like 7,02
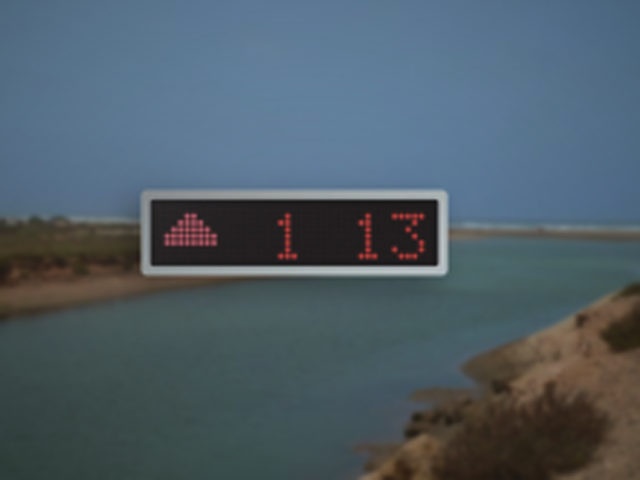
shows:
1,13
